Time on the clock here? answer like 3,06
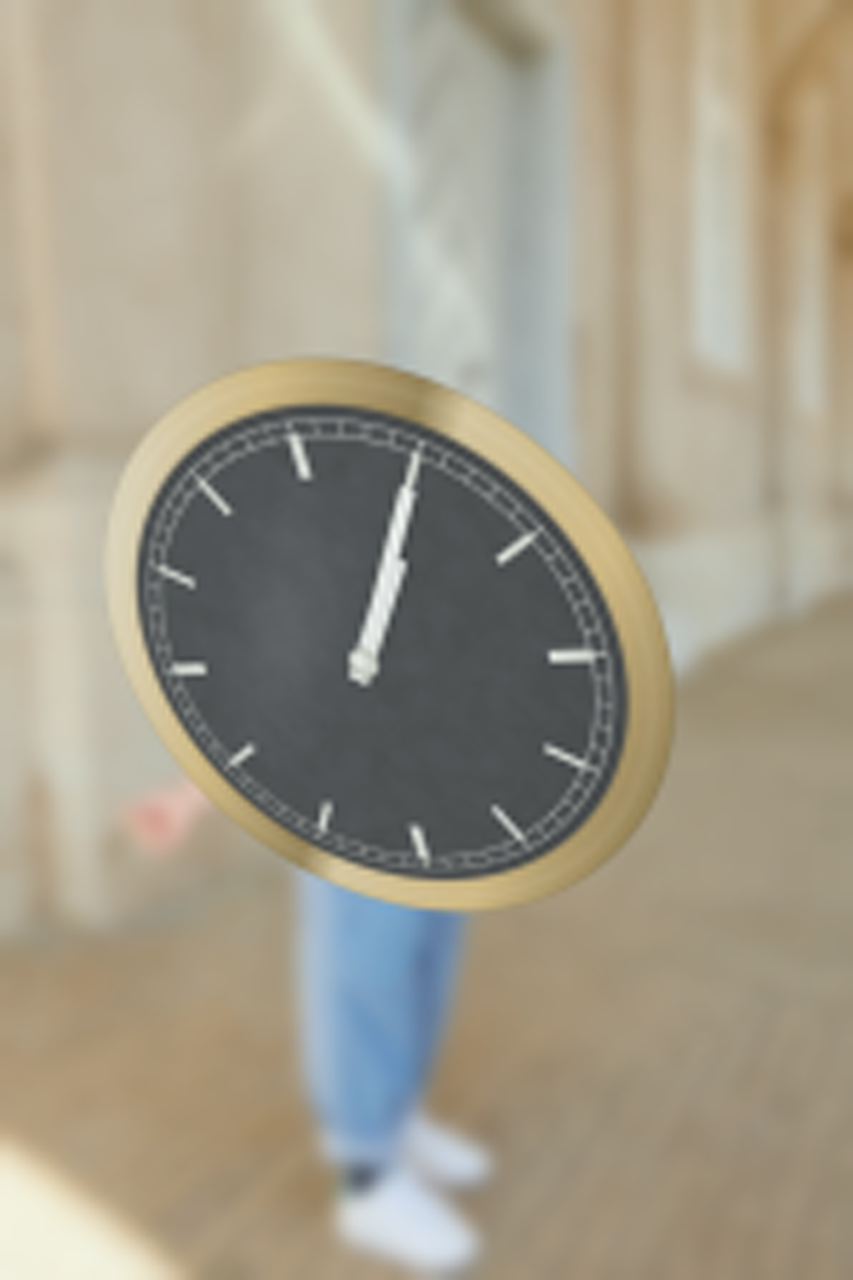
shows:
1,05
